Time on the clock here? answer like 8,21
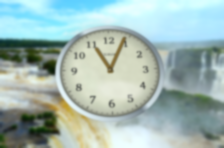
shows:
11,04
